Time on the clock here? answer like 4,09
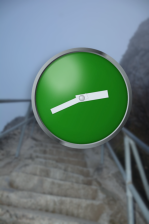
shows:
2,41
